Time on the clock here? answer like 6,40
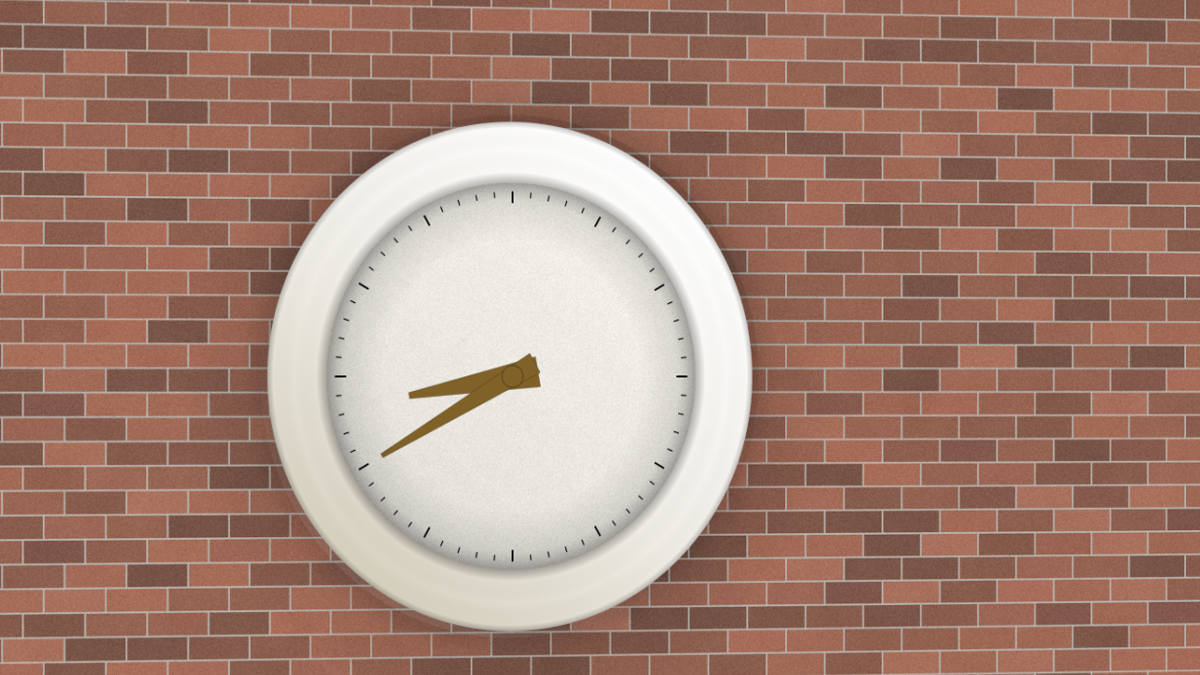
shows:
8,40
